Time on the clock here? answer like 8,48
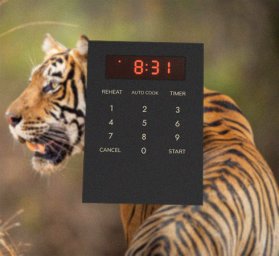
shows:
8,31
